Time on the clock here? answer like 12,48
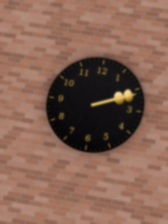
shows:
2,11
